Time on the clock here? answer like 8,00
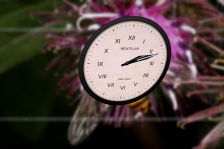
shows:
2,12
